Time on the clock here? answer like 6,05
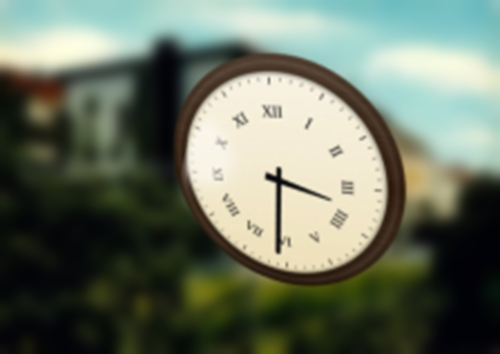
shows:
3,31
